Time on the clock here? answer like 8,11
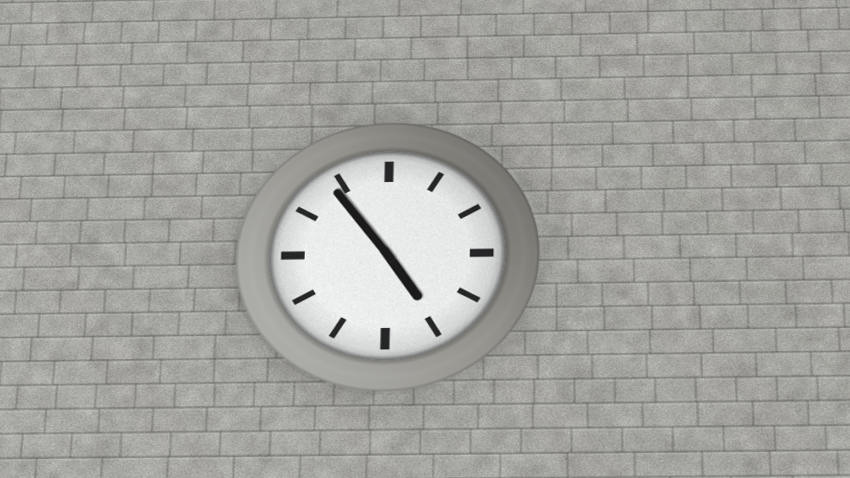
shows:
4,54
